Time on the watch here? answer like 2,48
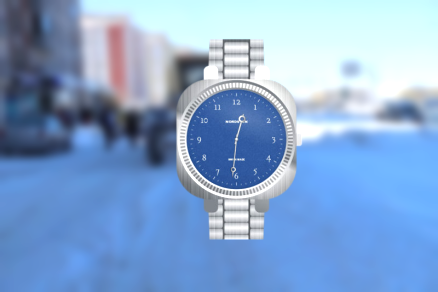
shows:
12,31
